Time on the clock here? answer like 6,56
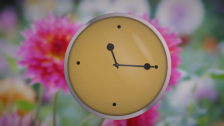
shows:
11,15
